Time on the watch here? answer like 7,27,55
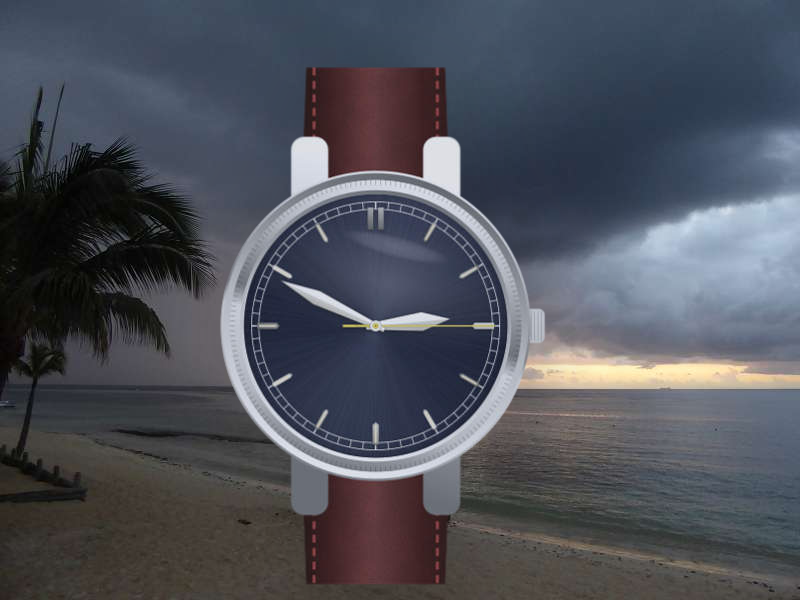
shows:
2,49,15
